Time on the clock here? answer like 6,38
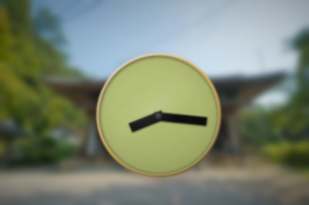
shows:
8,16
